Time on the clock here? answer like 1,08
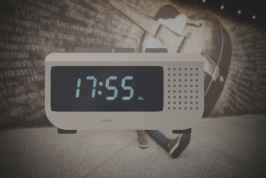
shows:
17,55
